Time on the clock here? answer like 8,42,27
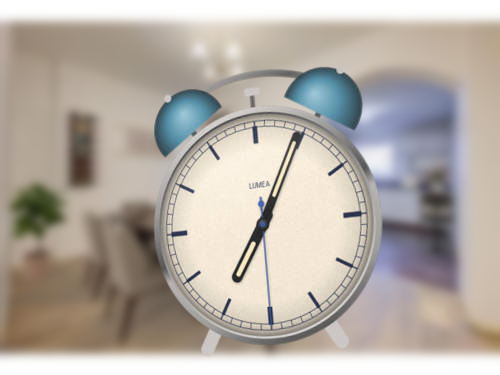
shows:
7,04,30
